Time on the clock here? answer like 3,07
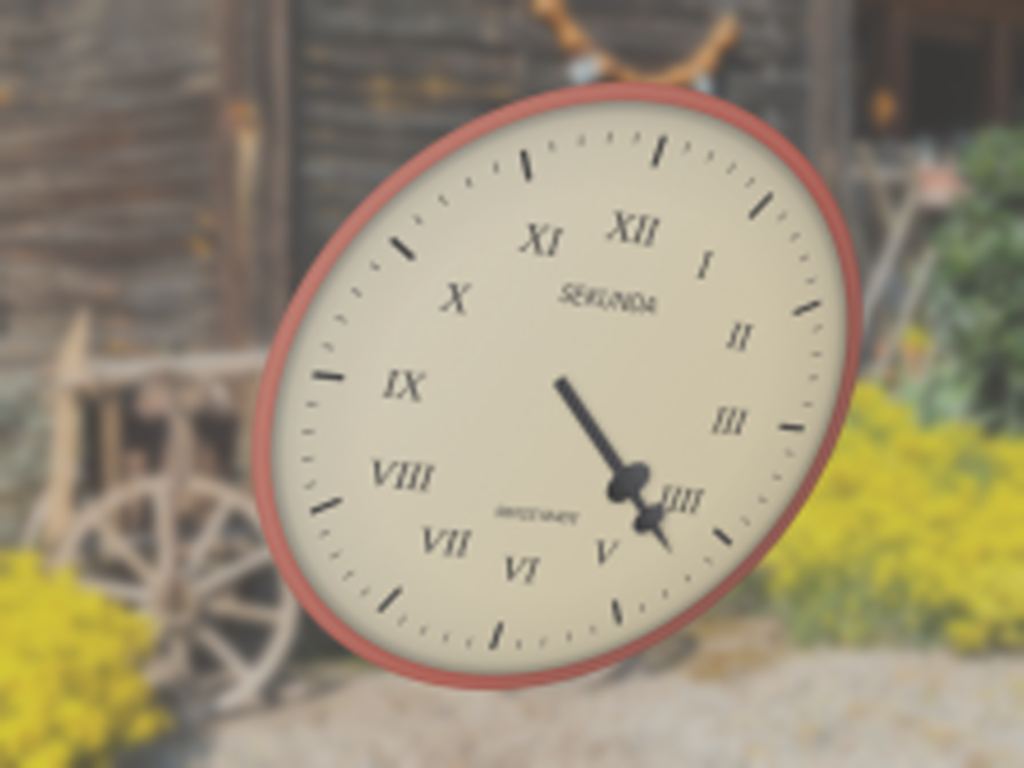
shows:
4,22
